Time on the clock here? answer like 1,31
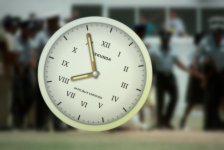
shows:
7,55
